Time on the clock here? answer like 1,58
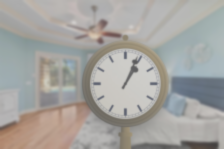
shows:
1,04
